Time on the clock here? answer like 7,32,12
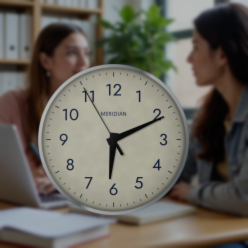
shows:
6,10,55
